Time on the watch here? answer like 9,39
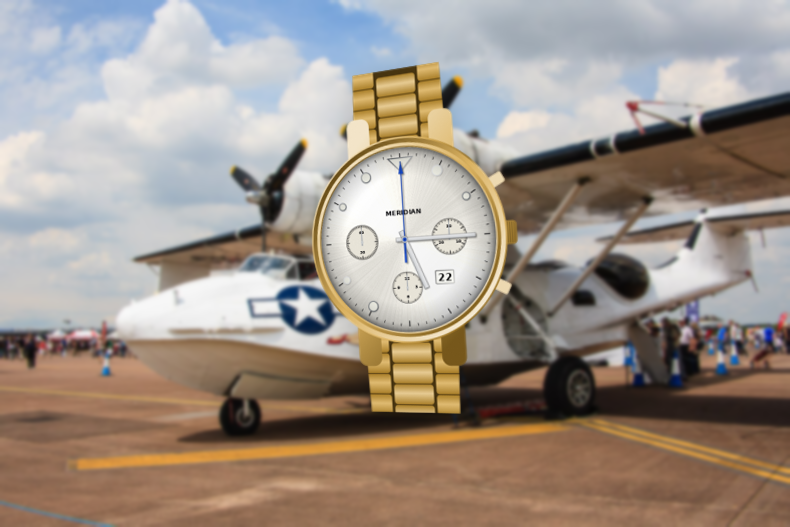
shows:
5,15
